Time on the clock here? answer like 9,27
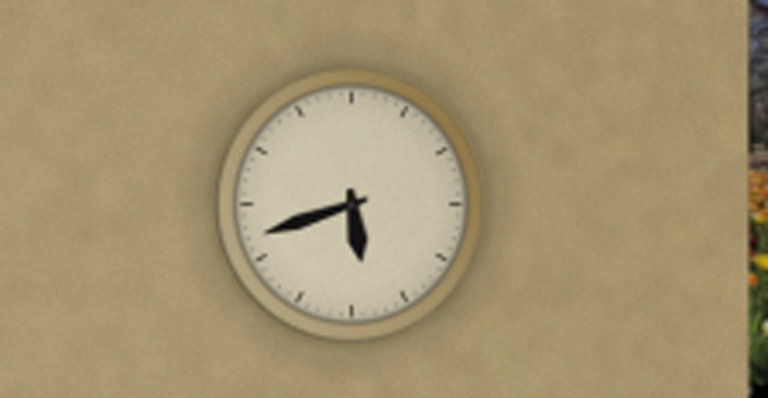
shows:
5,42
